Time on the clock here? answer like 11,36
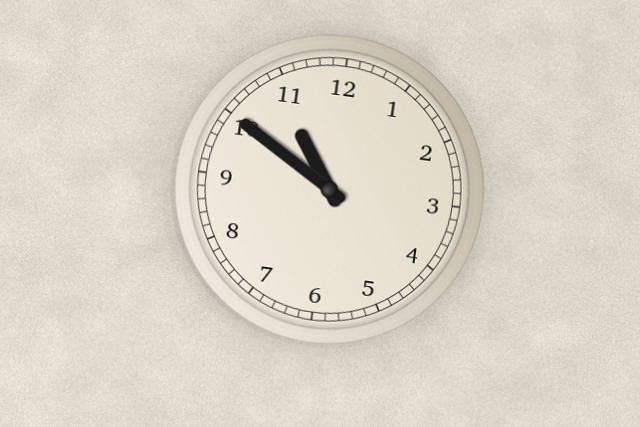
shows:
10,50
